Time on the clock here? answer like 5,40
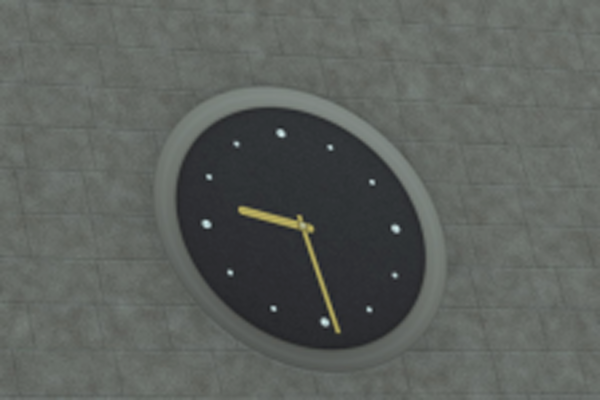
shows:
9,29
